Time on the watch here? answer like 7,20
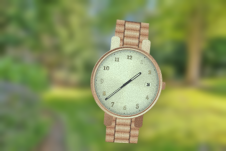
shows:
1,38
